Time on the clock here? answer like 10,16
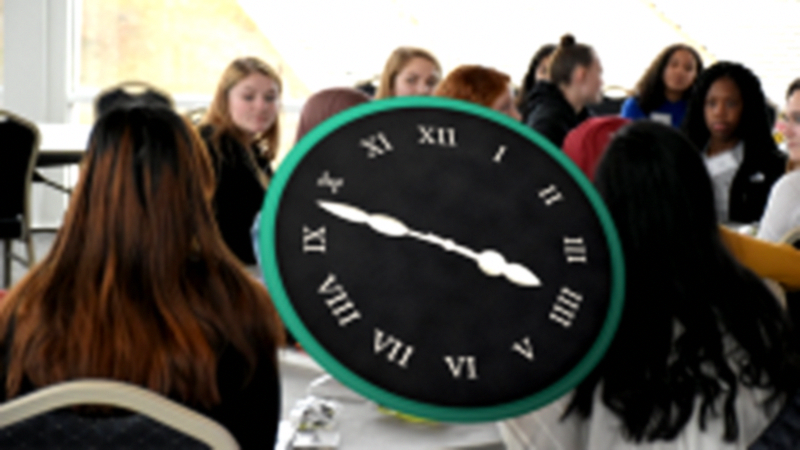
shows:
3,48
